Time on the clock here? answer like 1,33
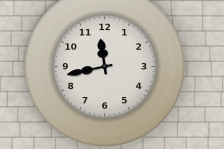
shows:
11,43
